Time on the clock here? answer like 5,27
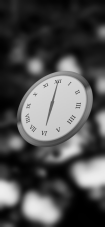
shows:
6,00
